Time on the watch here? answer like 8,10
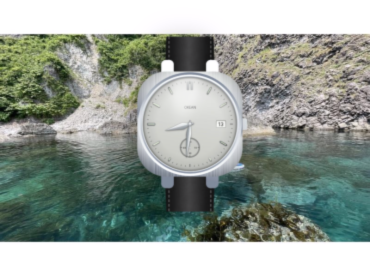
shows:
8,31
